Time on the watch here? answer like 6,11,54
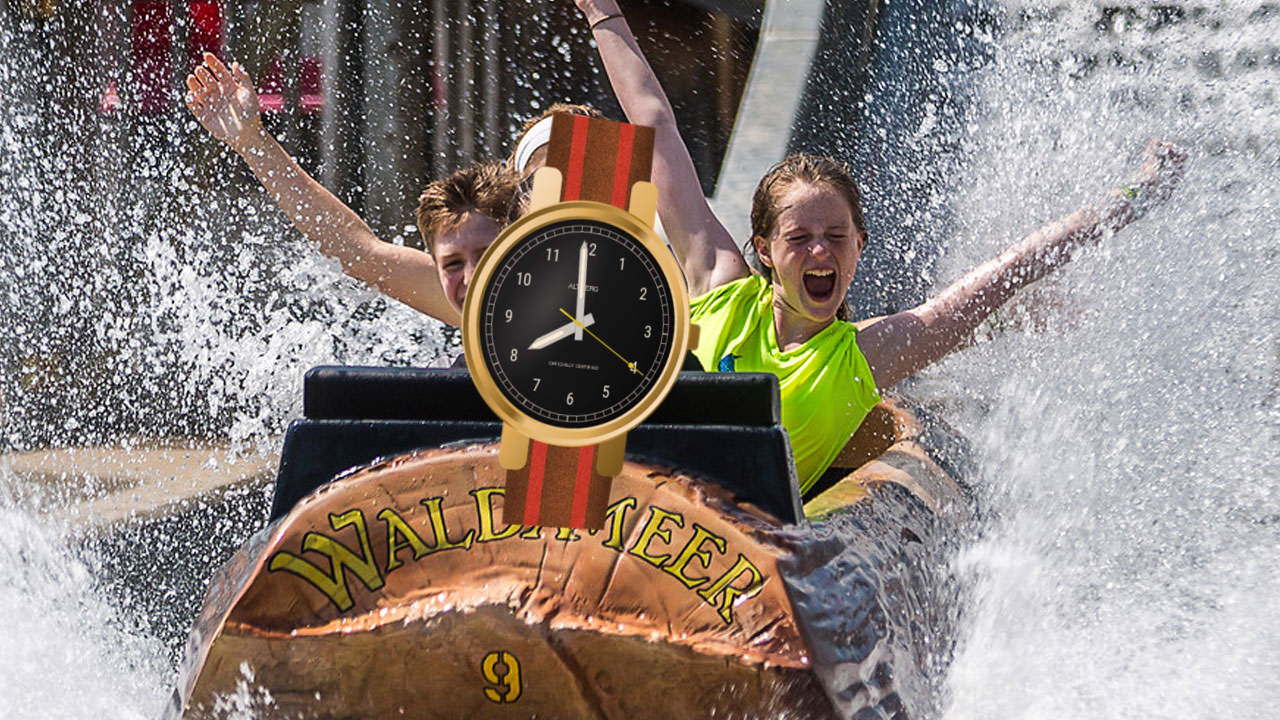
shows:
7,59,20
